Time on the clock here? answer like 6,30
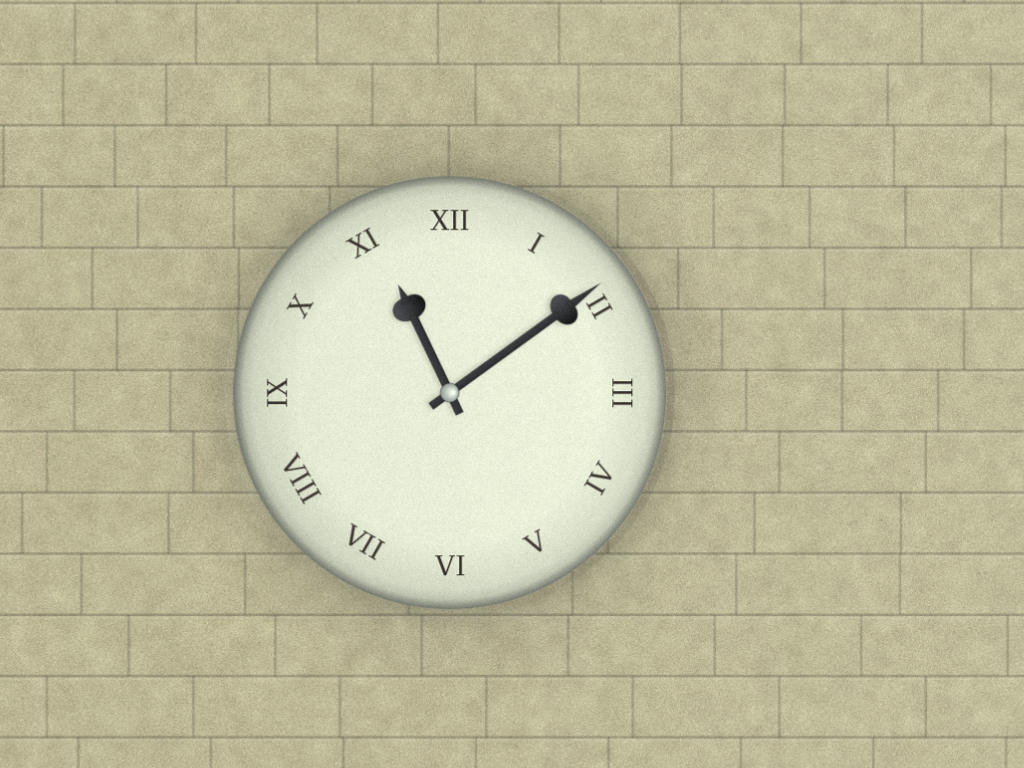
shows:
11,09
